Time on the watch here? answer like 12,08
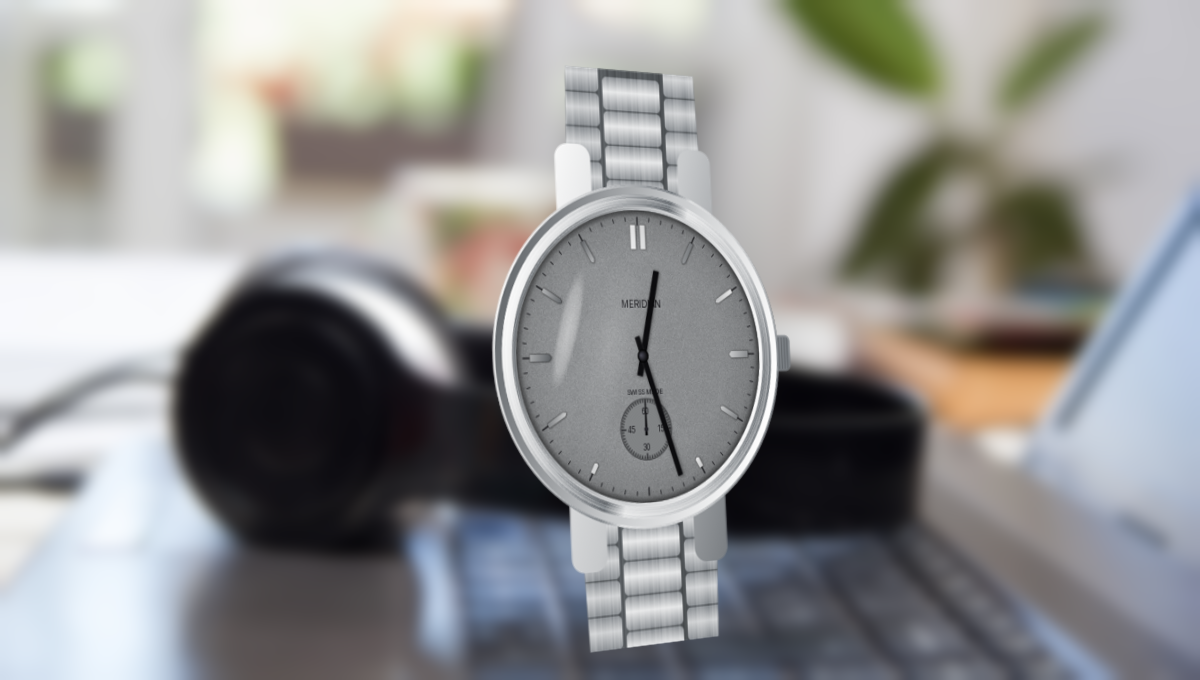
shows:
12,27
